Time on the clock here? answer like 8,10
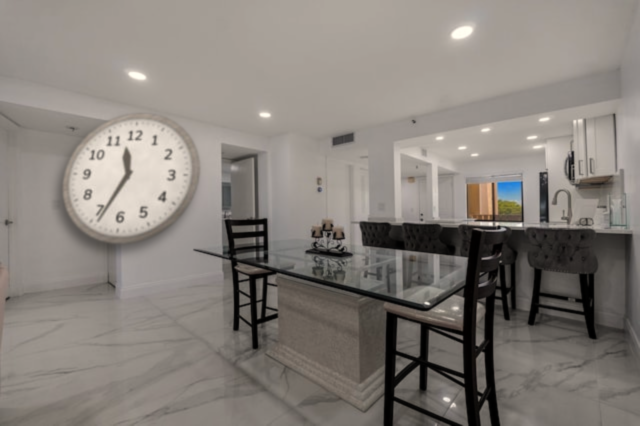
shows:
11,34
